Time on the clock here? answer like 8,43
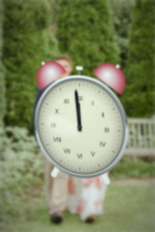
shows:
11,59
